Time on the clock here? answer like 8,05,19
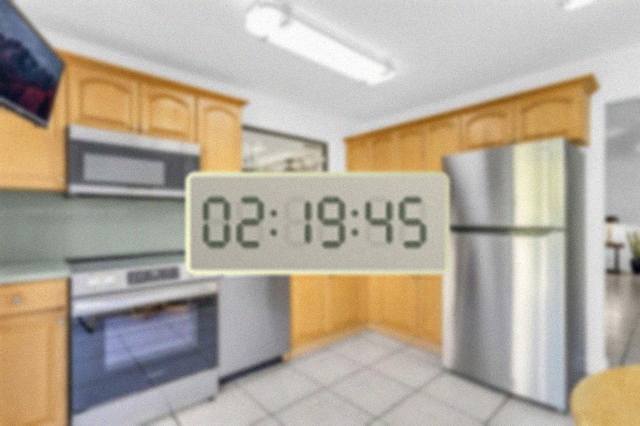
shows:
2,19,45
